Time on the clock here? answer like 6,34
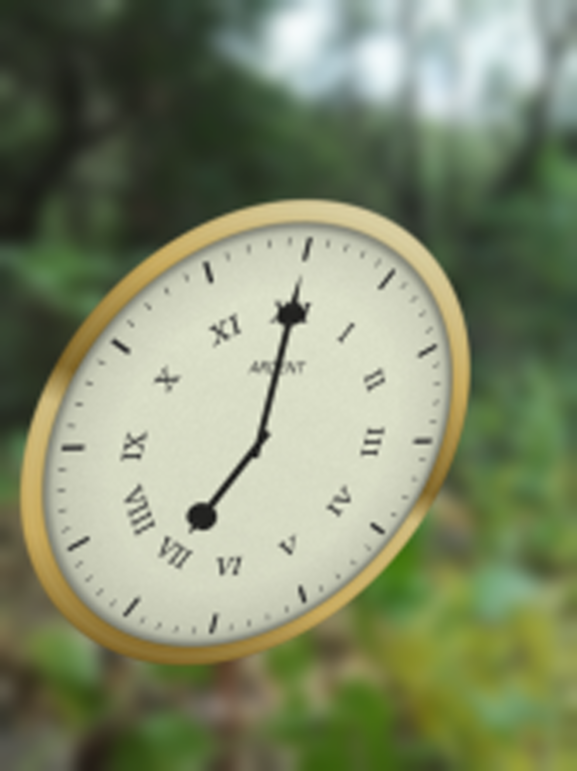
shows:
7,00
